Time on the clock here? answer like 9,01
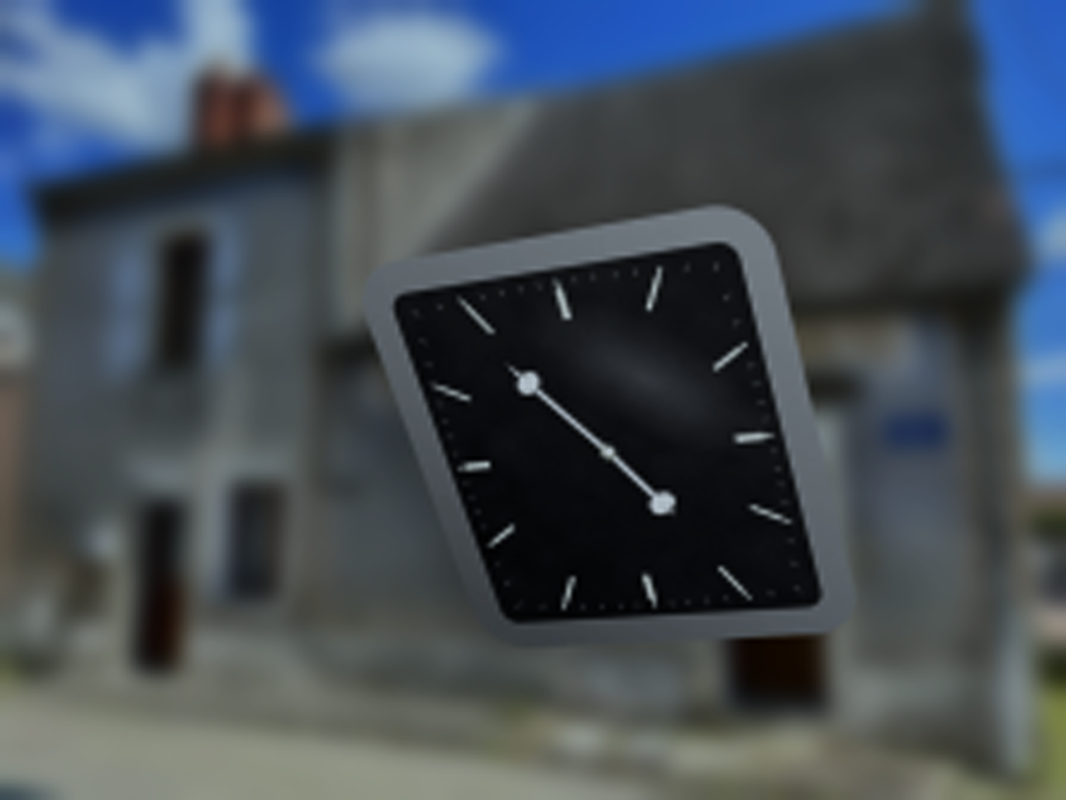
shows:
4,54
